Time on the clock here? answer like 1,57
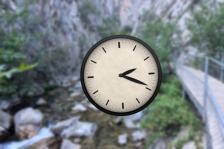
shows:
2,19
